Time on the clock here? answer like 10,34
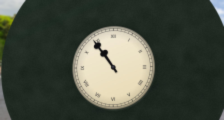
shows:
10,54
